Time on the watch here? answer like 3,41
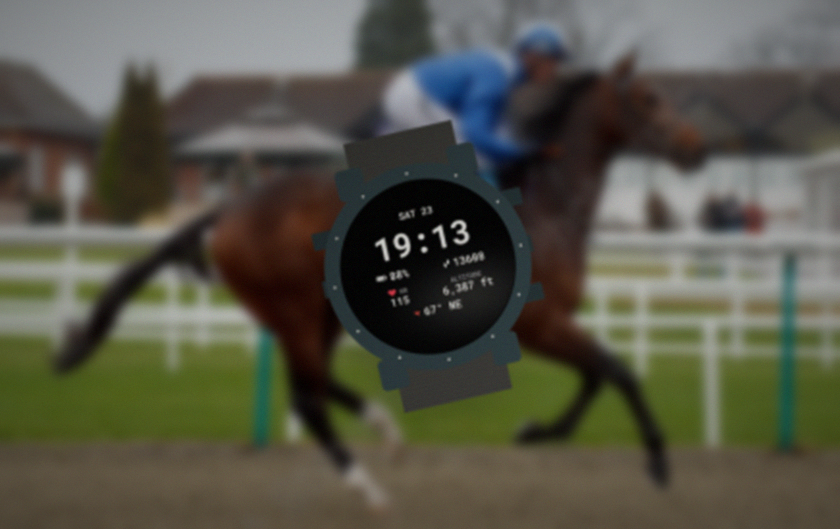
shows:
19,13
